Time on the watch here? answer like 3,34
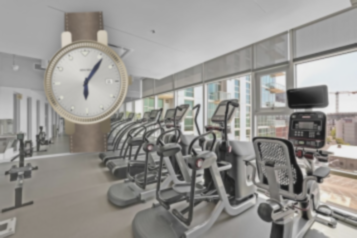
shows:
6,06
